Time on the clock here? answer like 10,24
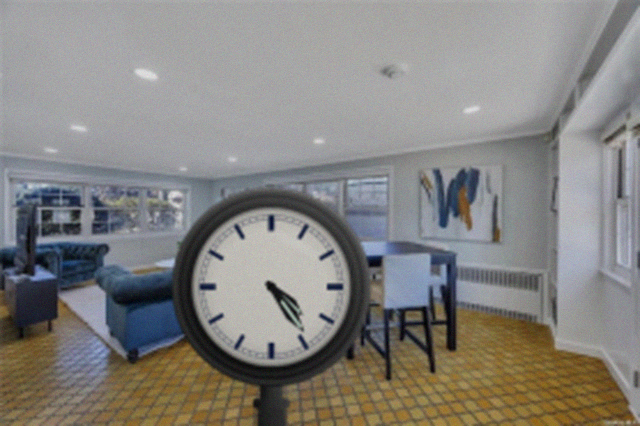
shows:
4,24
